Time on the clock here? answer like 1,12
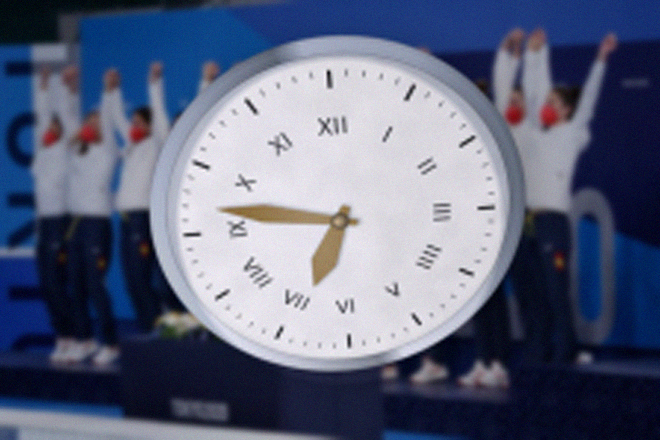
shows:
6,47
